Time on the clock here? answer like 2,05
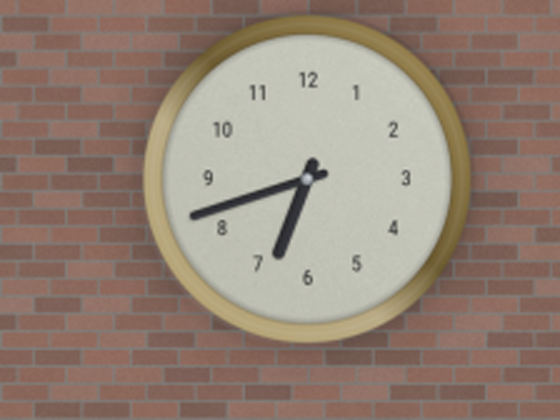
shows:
6,42
